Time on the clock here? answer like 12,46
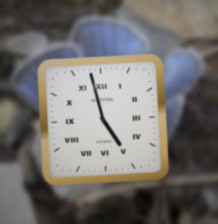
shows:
4,58
